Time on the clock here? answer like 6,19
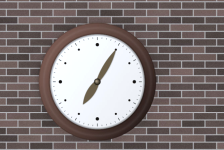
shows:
7,05
